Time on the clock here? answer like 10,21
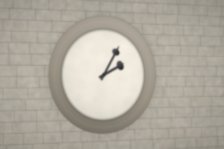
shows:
2,05
